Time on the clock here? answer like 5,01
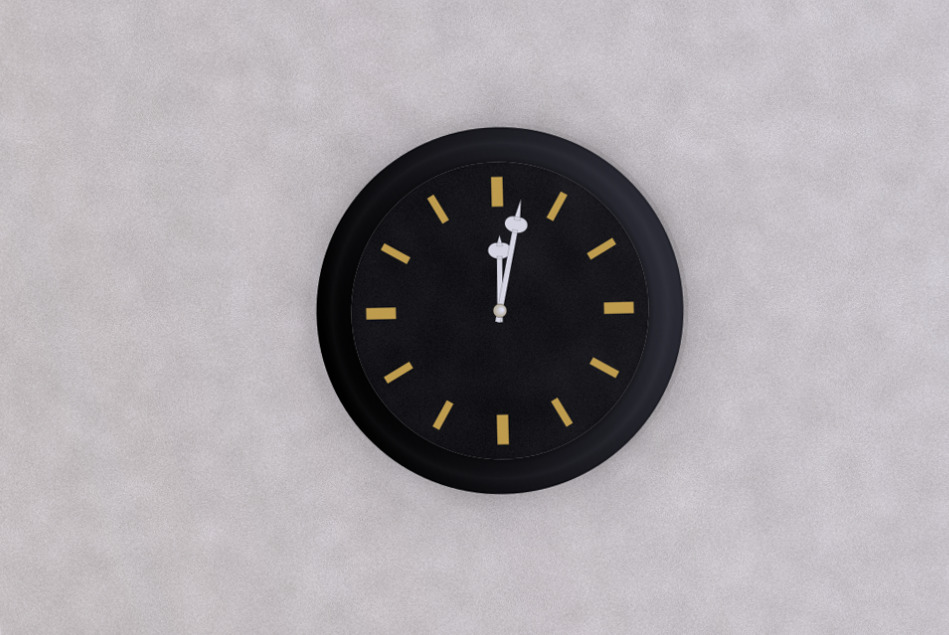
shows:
12,02
